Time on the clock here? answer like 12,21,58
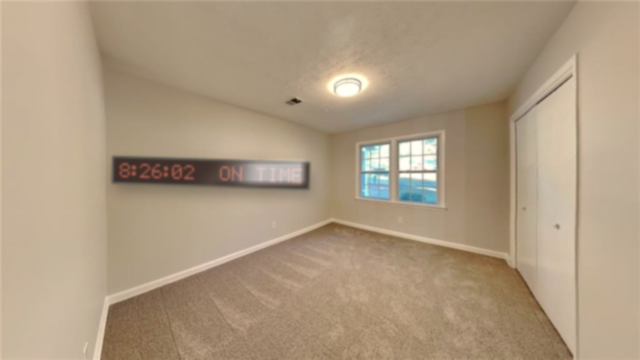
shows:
8,26,02
